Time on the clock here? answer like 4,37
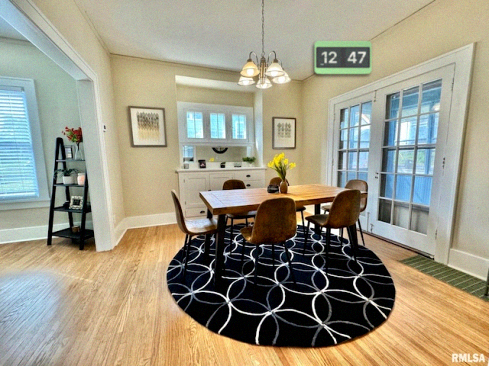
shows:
12,47
